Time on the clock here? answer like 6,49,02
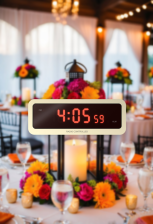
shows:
4,05,59
